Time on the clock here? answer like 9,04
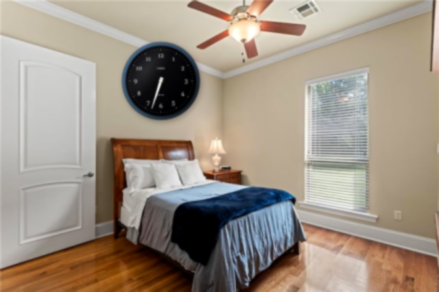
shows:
6,33
